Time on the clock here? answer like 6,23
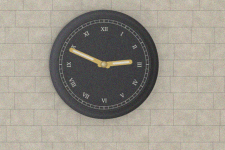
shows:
2,49
